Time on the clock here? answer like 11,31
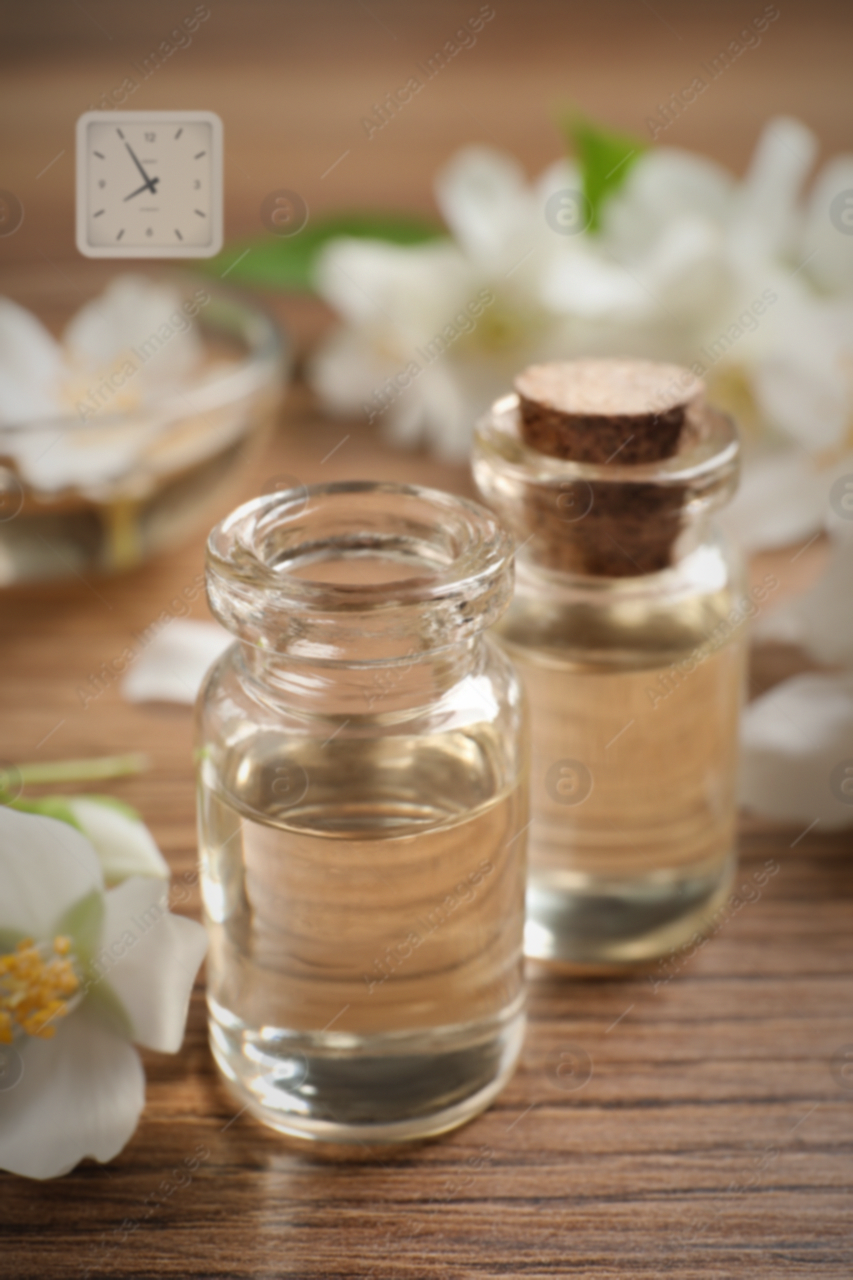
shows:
7,55
